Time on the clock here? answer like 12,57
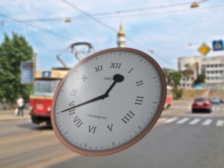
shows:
12,40
